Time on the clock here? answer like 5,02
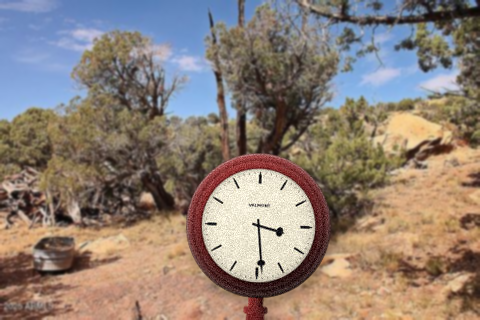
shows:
3,29
